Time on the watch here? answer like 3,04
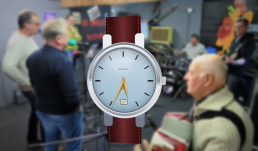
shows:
5,34
